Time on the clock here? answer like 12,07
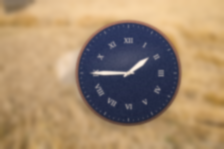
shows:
1,45
